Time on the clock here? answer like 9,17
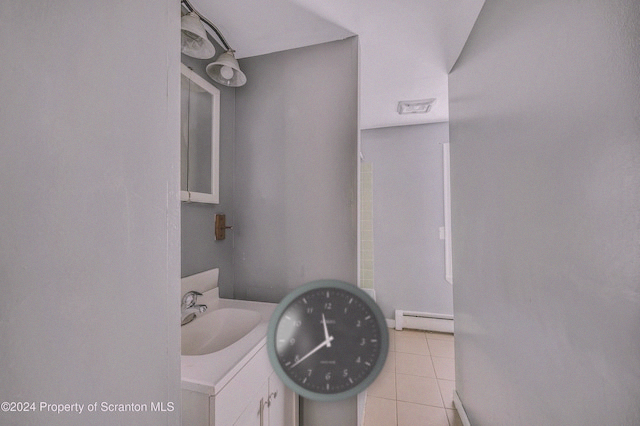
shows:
11,39
